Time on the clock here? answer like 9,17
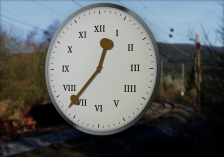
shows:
12,37
